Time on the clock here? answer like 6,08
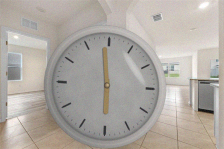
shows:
5,59
